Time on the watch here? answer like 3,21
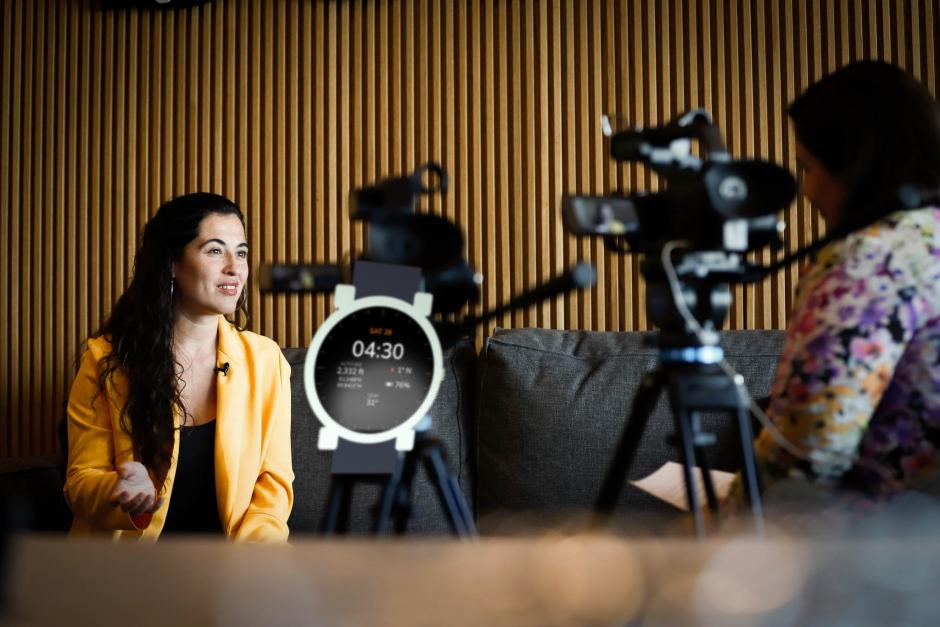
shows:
4,30
